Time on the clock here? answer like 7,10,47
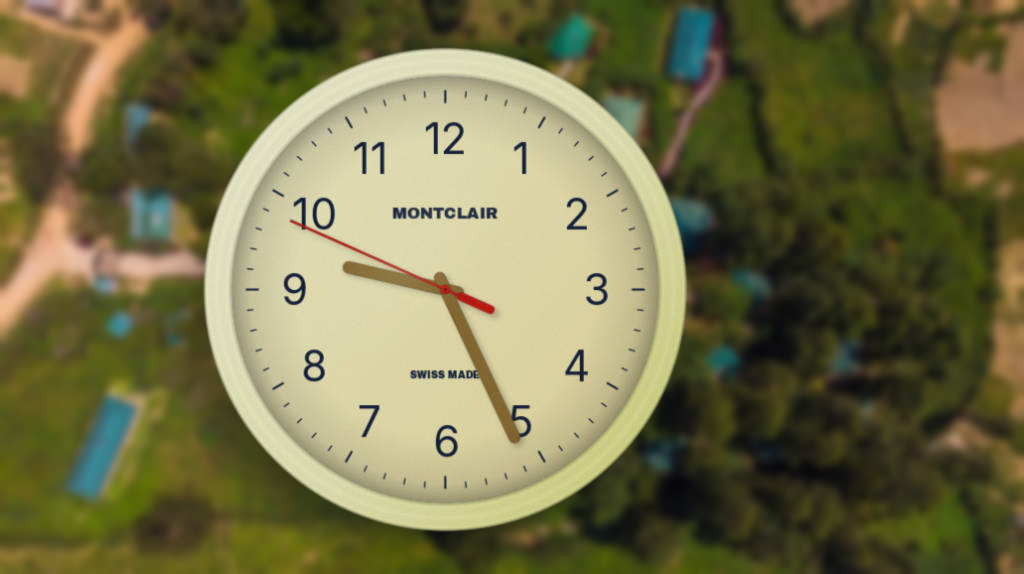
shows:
9,25,49
